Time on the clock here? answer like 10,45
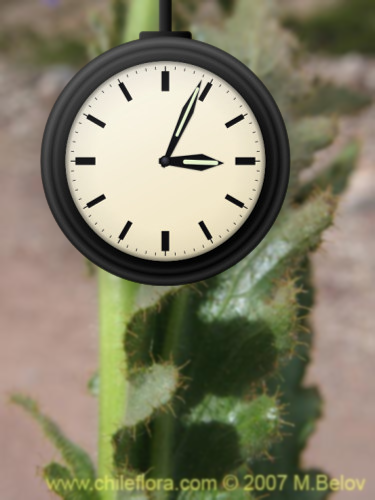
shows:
3,04
